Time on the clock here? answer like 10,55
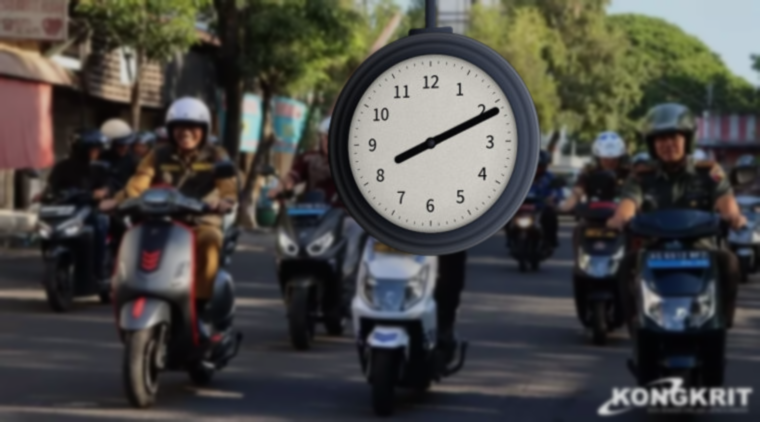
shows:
8,11
